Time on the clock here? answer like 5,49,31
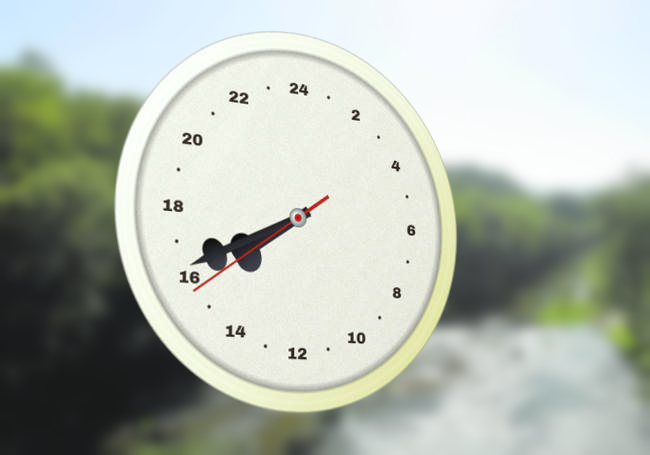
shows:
15,40,39
